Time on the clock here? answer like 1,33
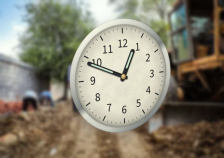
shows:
12,49
